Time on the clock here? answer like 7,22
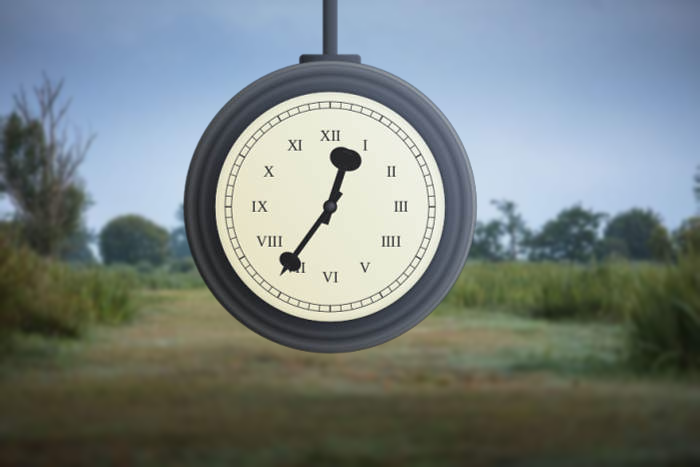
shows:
12,36
